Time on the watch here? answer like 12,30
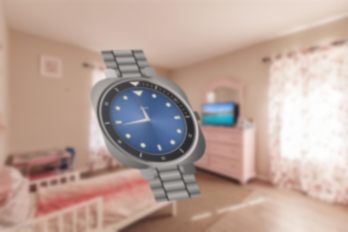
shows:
11,44
